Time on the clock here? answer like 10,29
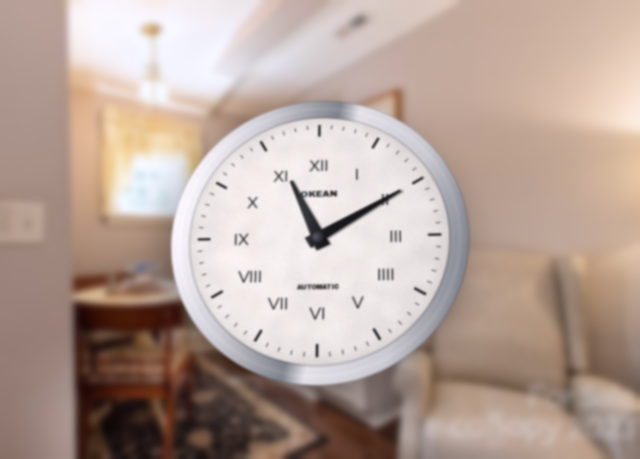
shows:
11,10
